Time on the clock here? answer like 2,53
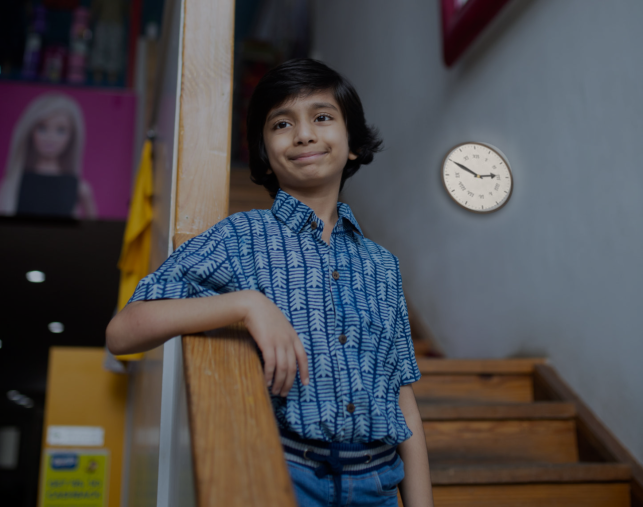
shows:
2,50
